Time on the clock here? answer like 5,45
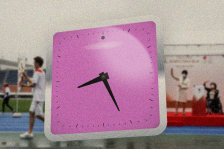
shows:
8,26
